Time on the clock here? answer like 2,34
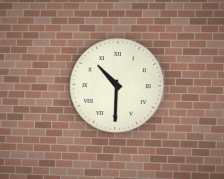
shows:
10,30
